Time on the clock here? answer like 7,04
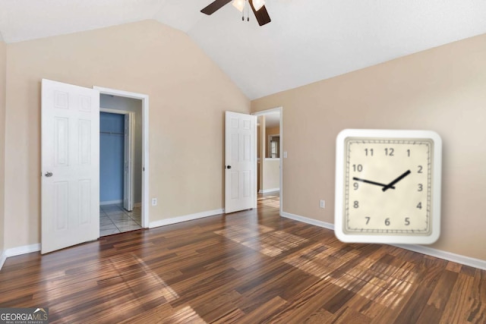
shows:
1,47
